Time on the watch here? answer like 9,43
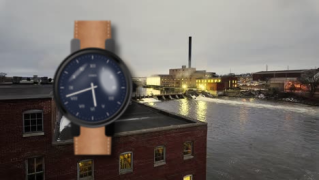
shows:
5,42
